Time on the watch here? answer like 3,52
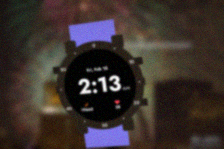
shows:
2,13
